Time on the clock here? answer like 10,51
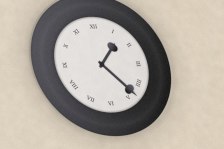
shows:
1,23
